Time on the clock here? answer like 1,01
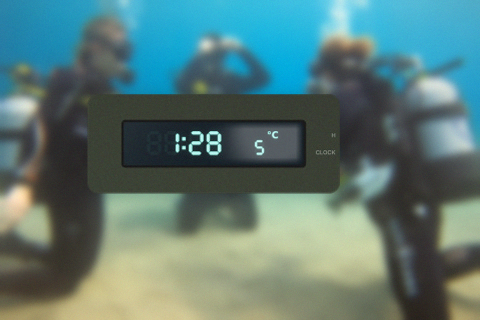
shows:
1,28
